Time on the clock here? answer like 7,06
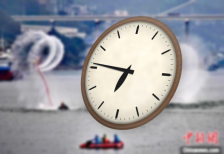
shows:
6,46
